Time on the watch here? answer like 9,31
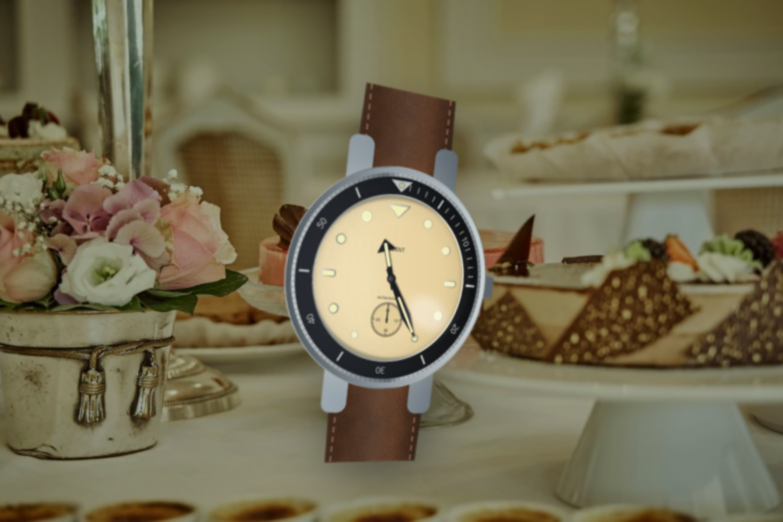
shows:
11,25
